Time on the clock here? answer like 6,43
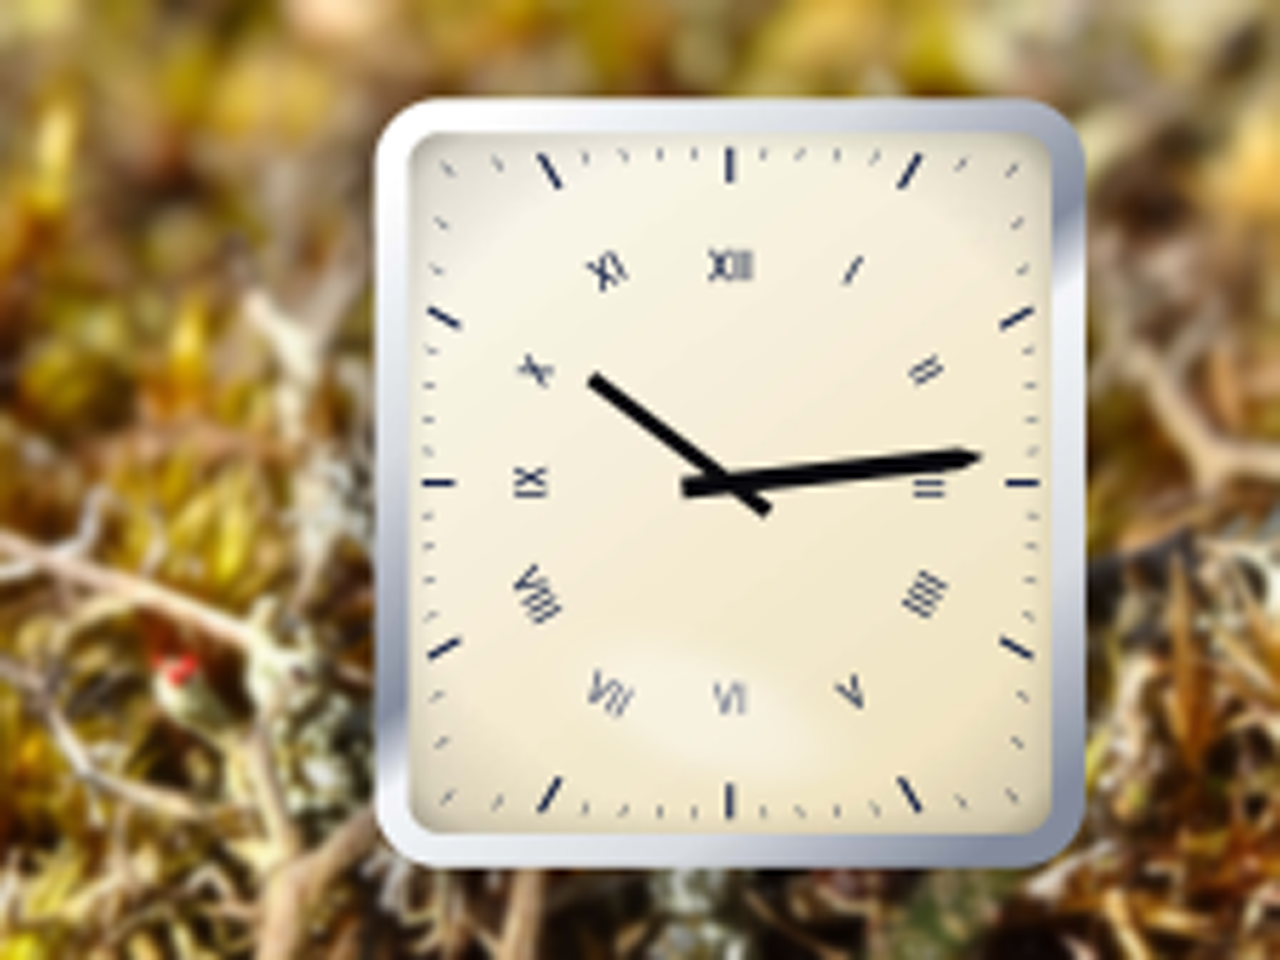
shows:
10,14
